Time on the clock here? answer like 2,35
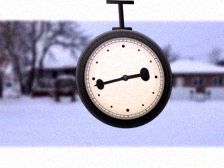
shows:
2,43
